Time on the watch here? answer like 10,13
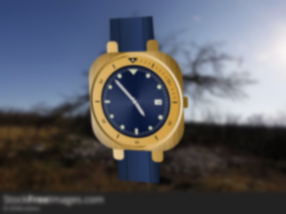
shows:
4,53
